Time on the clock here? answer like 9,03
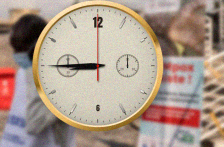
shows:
8,45
